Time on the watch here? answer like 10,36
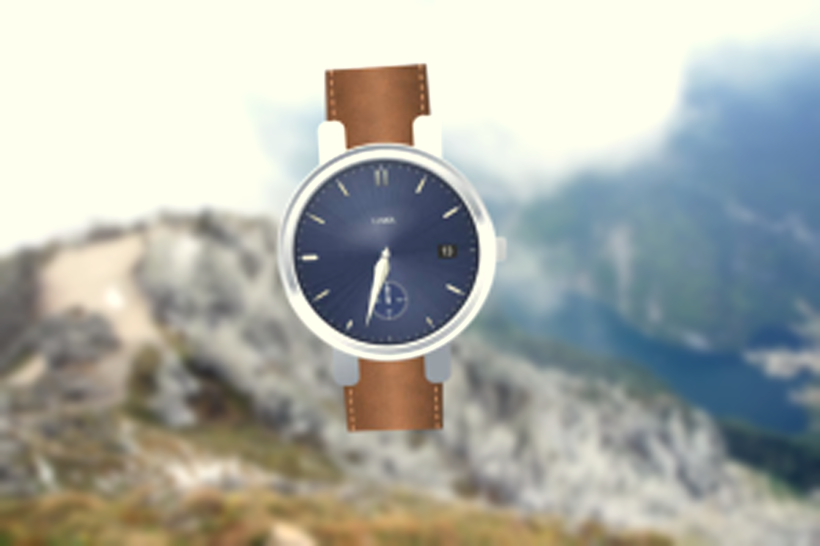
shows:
6,33
